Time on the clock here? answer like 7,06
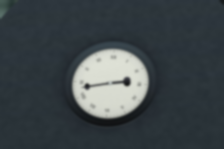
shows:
2,43
